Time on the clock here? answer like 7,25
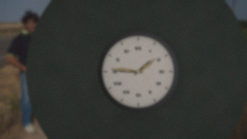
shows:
1,46
